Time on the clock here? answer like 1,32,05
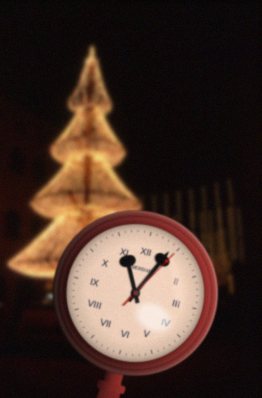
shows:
11,04,05
